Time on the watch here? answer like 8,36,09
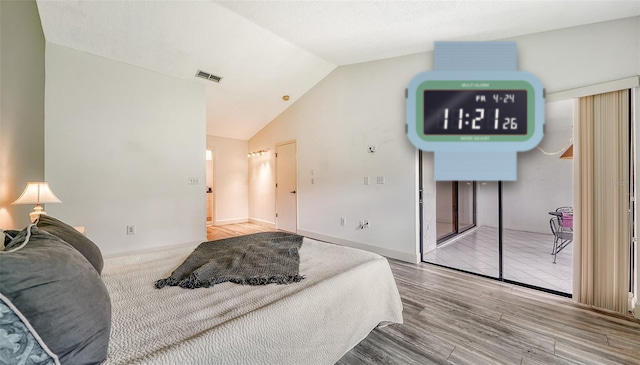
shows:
11,21,26
